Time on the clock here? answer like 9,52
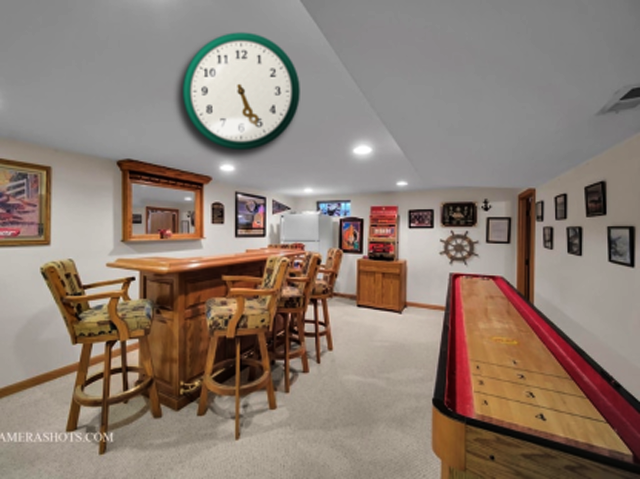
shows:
5,26
